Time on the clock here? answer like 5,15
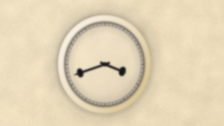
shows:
3,42
